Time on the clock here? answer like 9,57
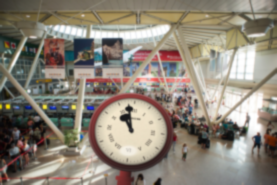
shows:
10,58
